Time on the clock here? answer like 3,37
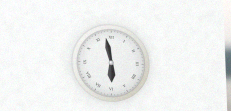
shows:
5,58
